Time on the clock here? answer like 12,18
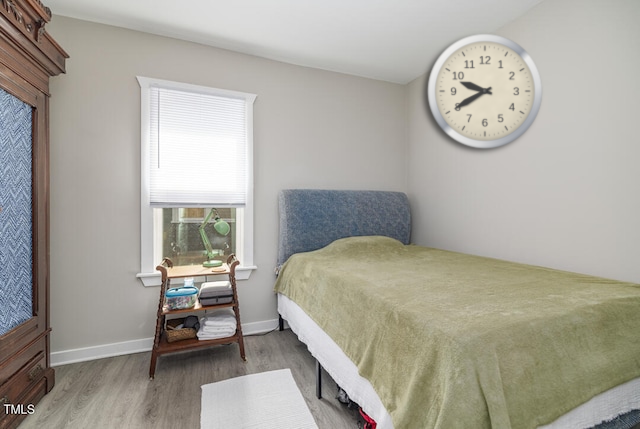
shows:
9,40
